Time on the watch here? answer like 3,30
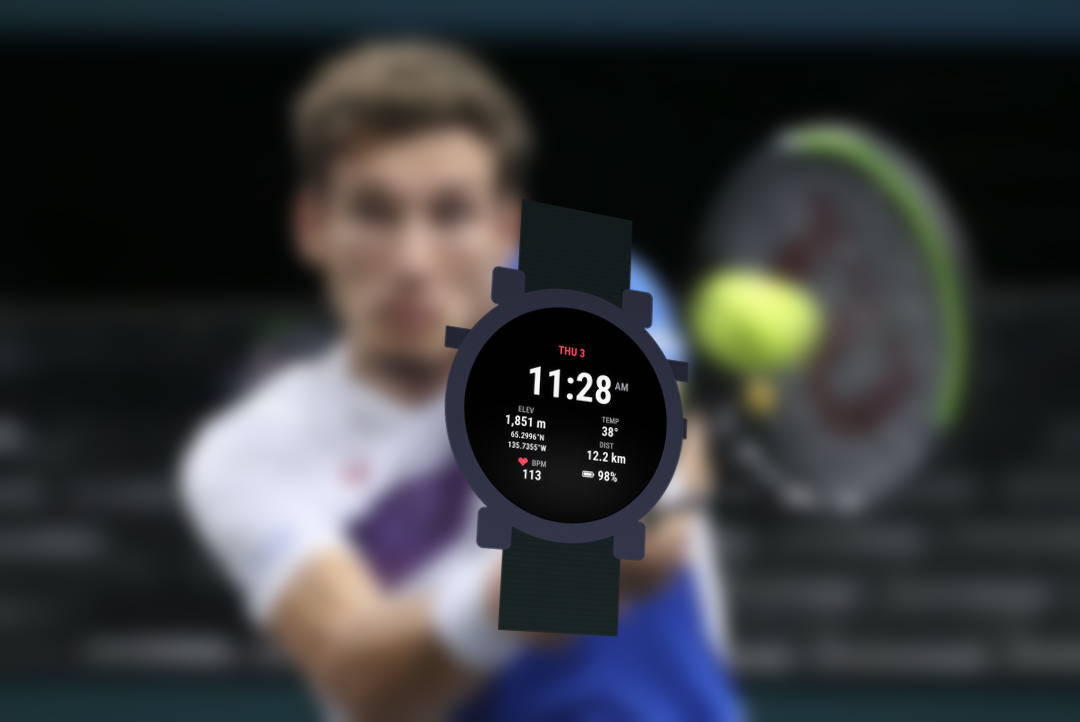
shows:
11,28
